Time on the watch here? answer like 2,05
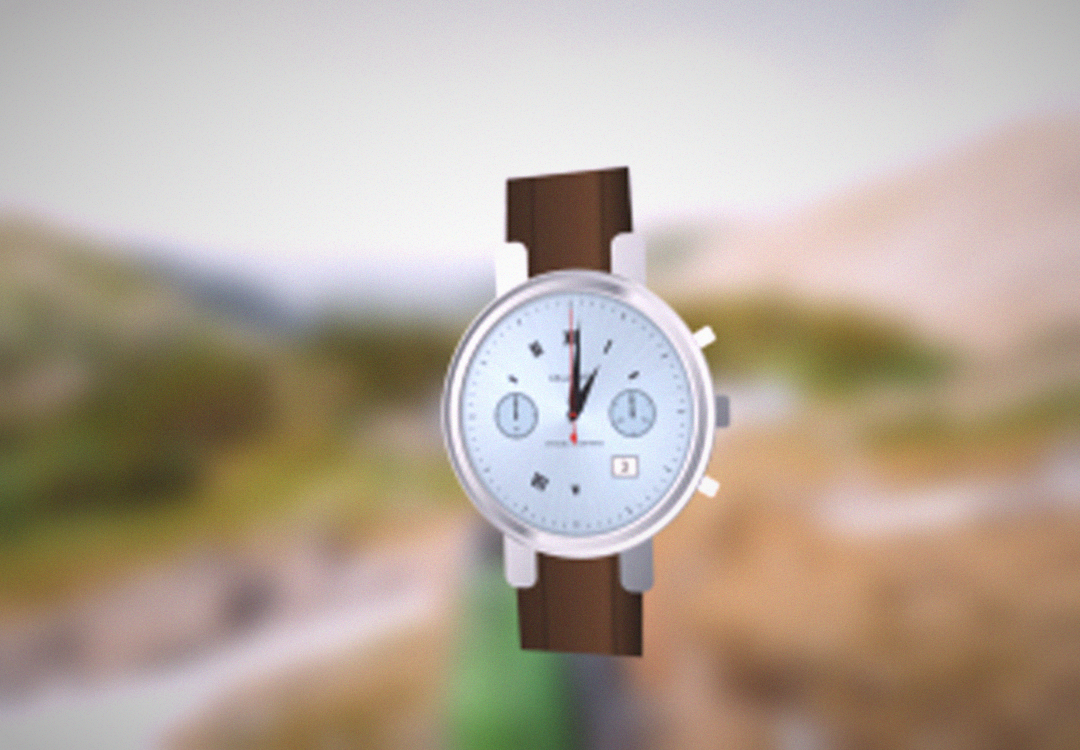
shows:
1,01
